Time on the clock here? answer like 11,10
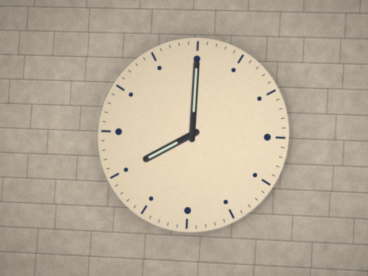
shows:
8,00
